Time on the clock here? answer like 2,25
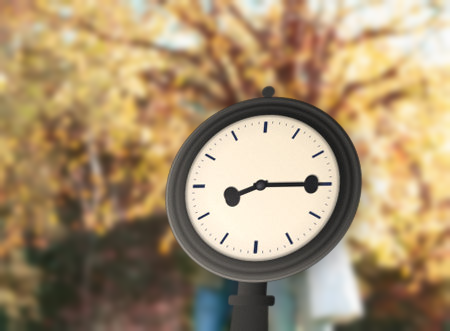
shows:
8,15
